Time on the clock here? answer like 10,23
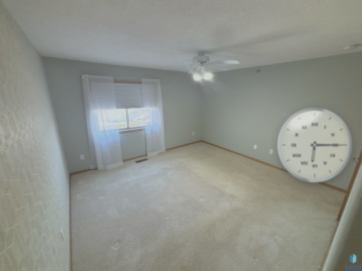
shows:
6,15
